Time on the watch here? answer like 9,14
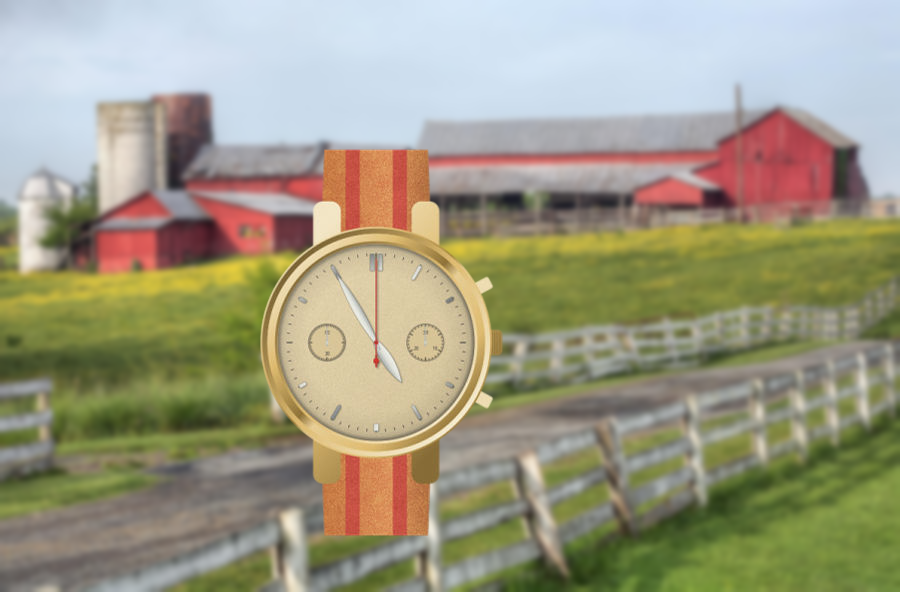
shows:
4,55
